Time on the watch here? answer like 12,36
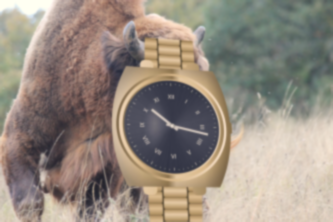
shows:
10,17
